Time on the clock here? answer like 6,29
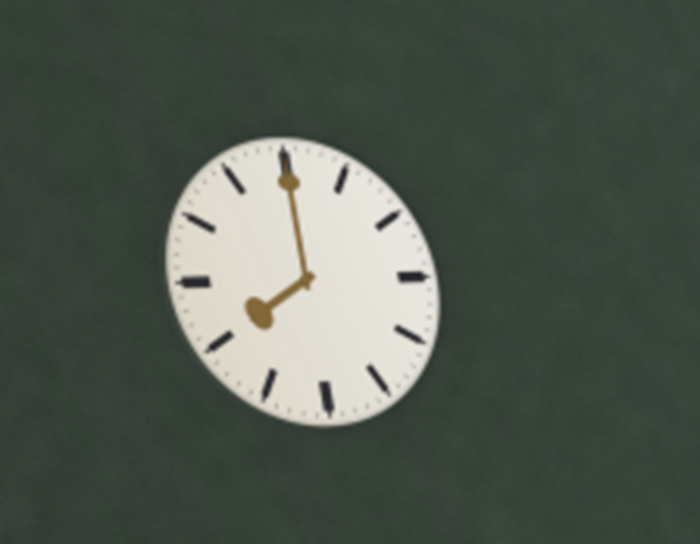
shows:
8,00
